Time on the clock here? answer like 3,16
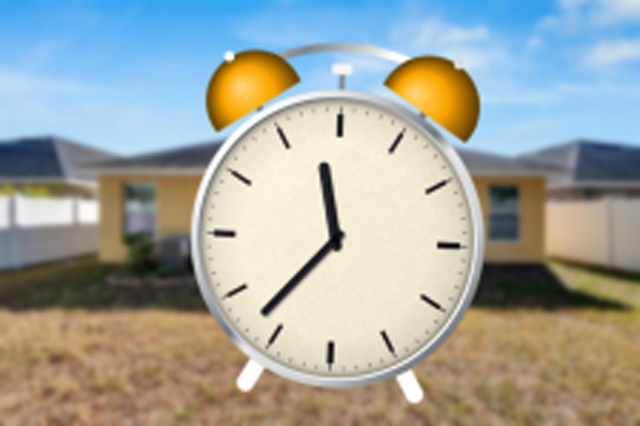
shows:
11,37
